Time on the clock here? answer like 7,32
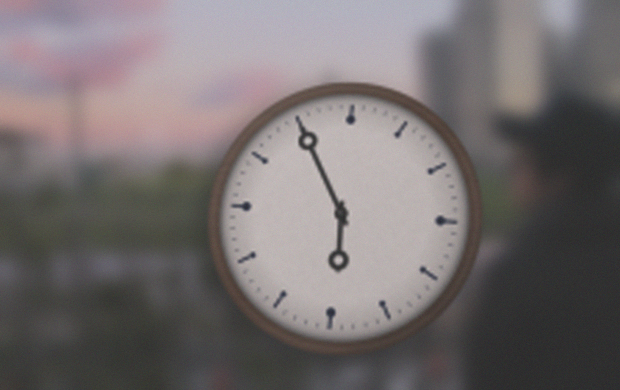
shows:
5,55
